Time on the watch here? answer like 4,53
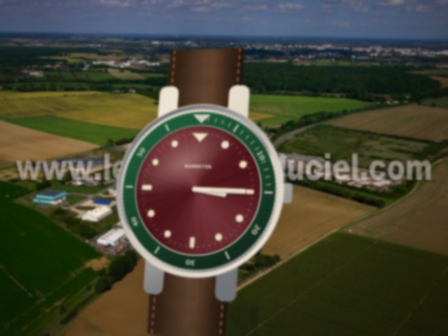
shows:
3,15
